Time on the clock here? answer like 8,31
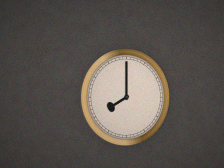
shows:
8,00
